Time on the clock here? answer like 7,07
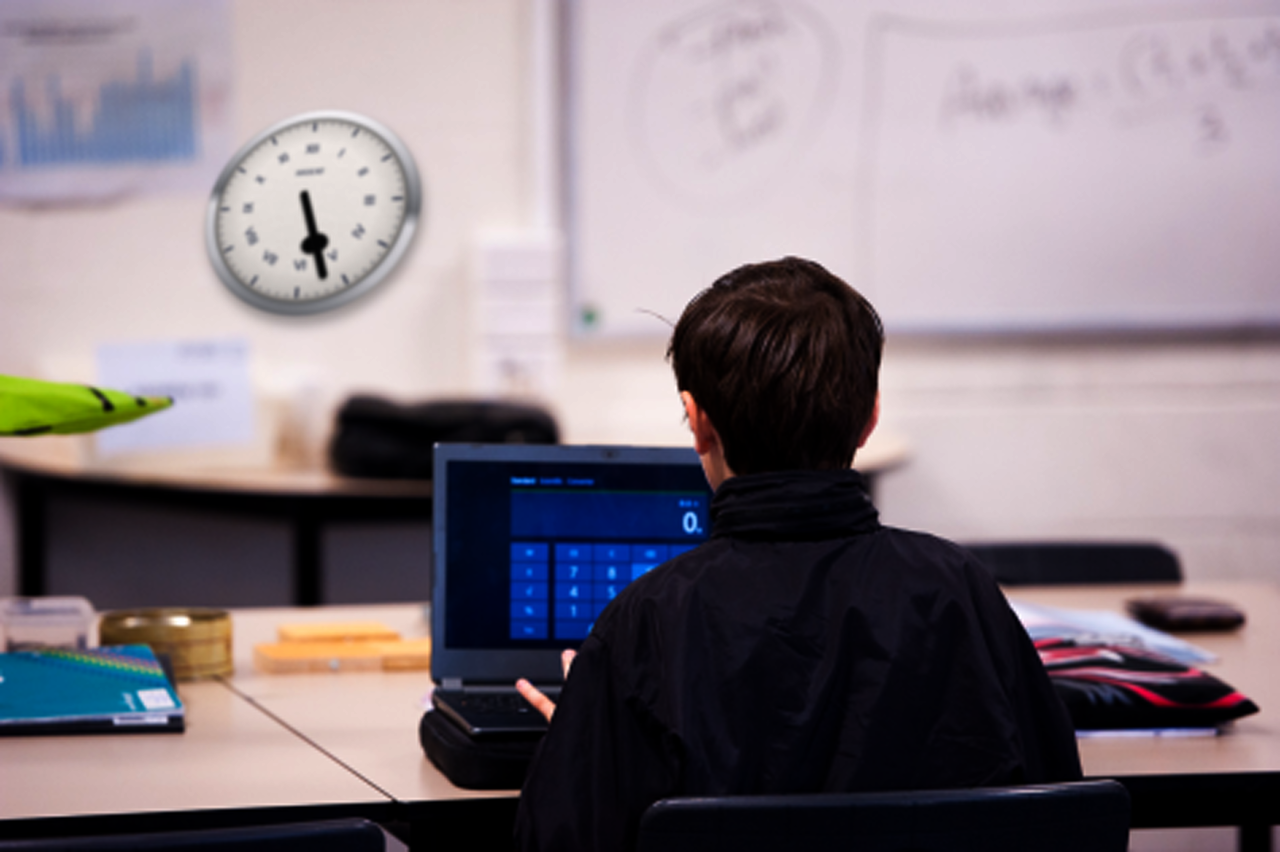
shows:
5,27
